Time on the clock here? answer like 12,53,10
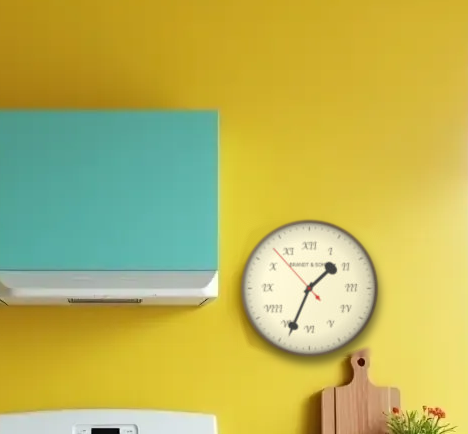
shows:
1,33,53
